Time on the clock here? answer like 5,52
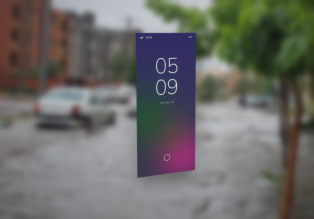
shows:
5,09
